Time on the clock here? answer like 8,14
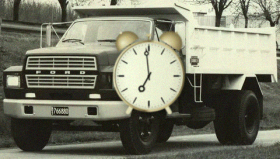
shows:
6,59
